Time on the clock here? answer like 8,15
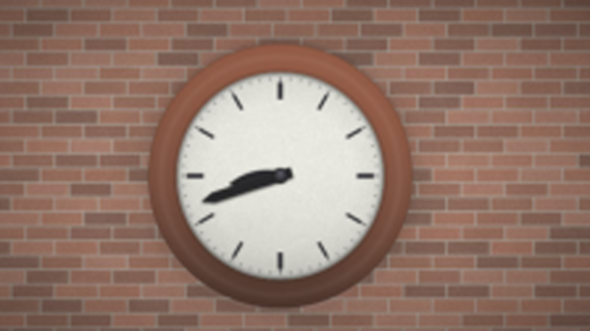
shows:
8,42
